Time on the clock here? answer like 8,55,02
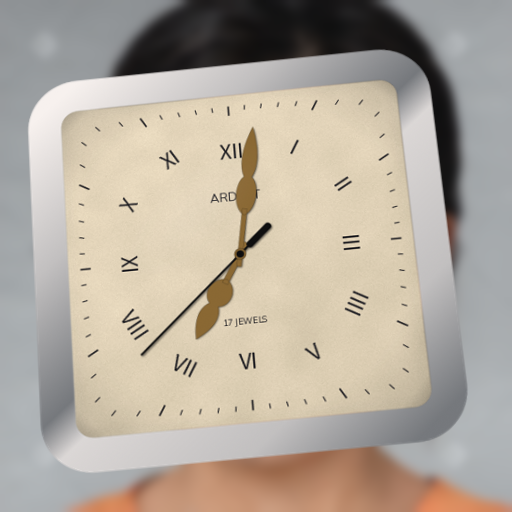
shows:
7,01,38
